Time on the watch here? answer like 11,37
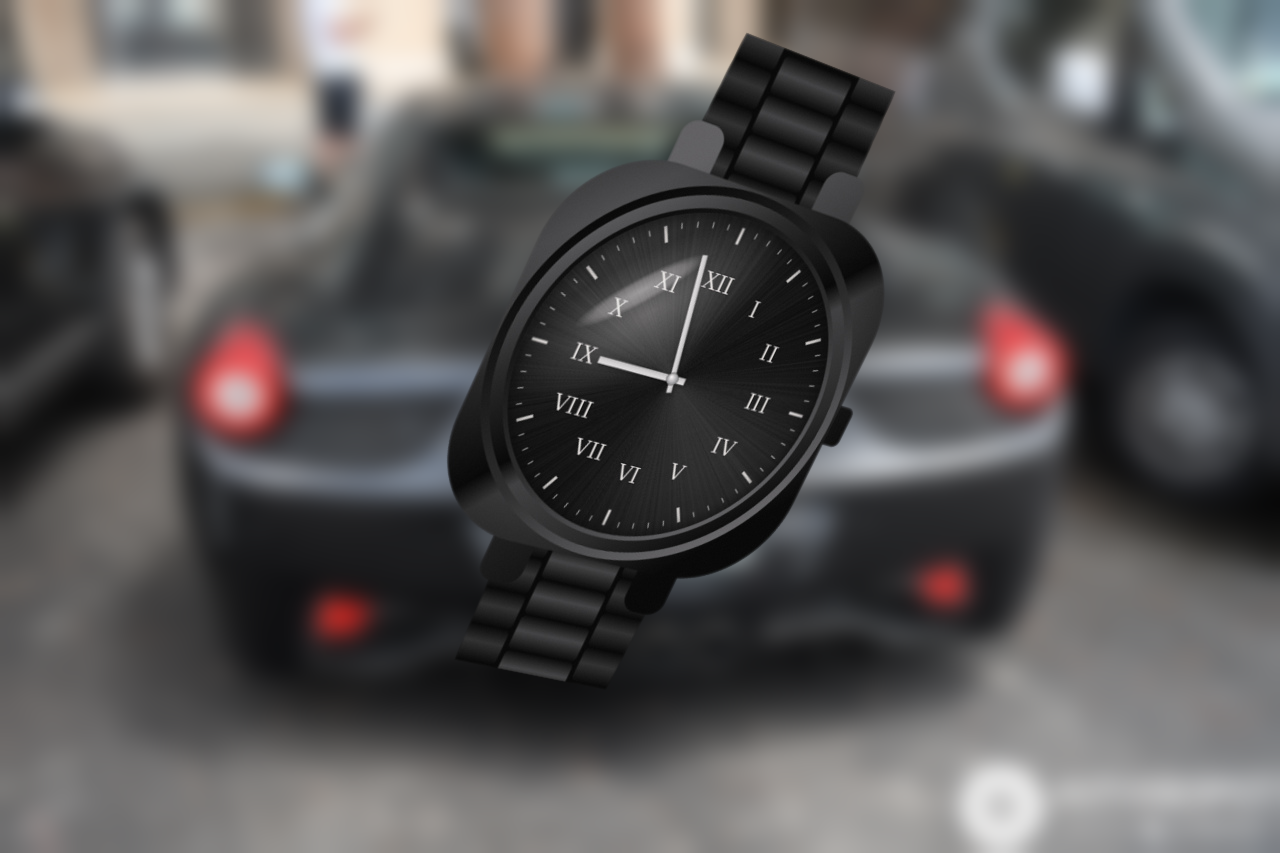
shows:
8,58
